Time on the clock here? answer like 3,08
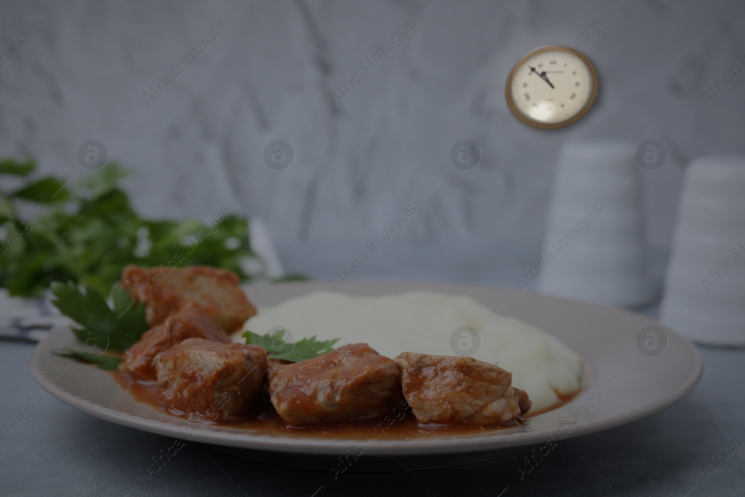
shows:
10,52
